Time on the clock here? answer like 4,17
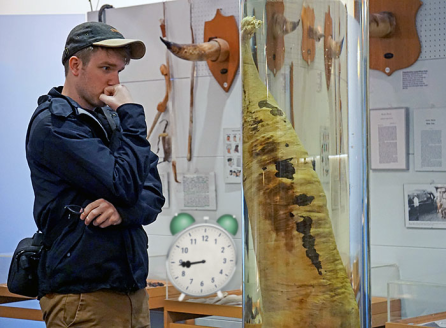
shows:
8,44
